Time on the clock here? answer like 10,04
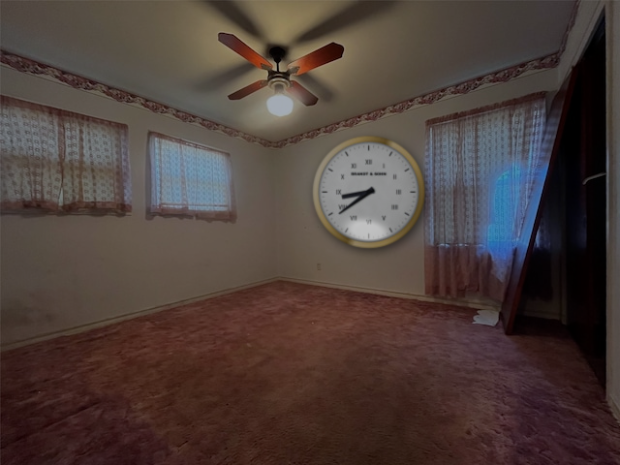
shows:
8,39
